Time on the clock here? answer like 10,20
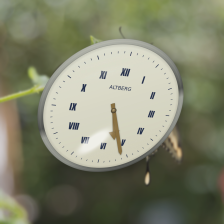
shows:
5,26
